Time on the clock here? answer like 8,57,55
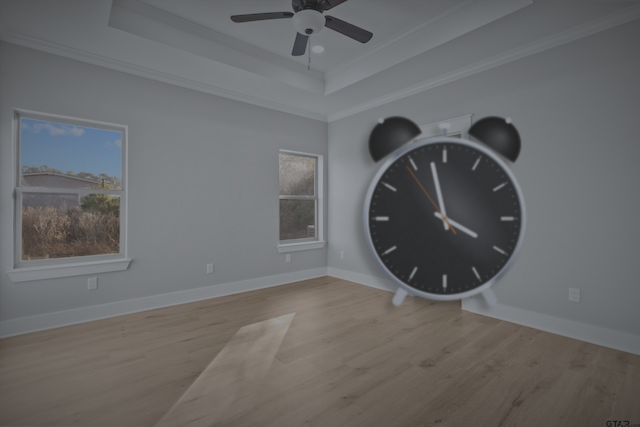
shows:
3,57,54
